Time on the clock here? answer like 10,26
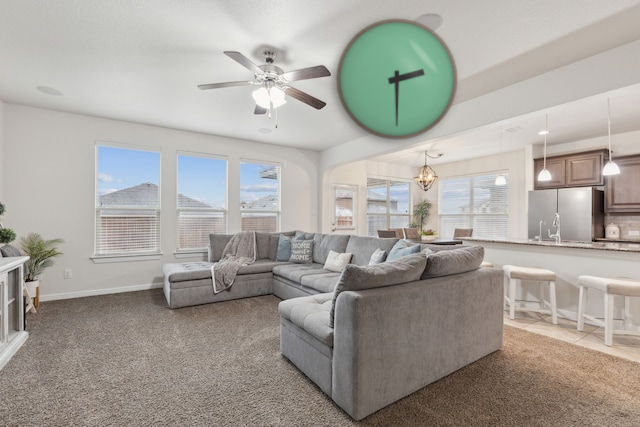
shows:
2,30
